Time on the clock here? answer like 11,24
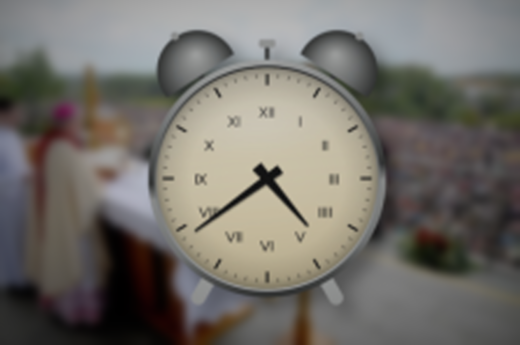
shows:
4,39
